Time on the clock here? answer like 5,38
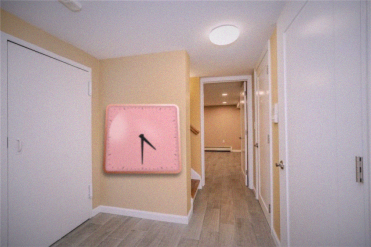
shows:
4,30
